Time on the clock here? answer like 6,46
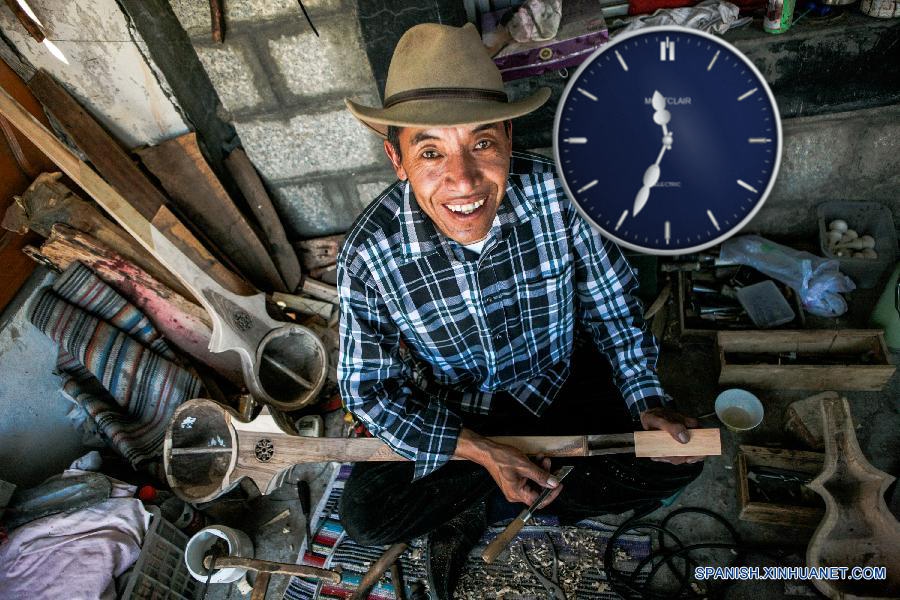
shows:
11,34
